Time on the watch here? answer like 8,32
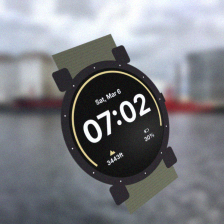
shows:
7,02
